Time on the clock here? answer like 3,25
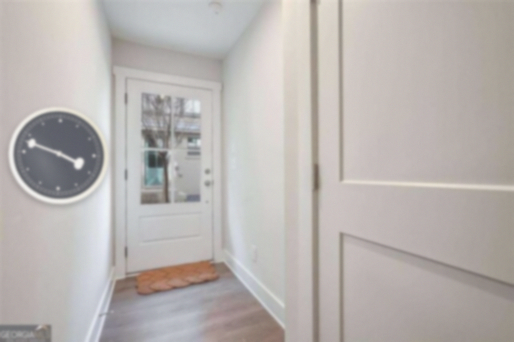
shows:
3,48
